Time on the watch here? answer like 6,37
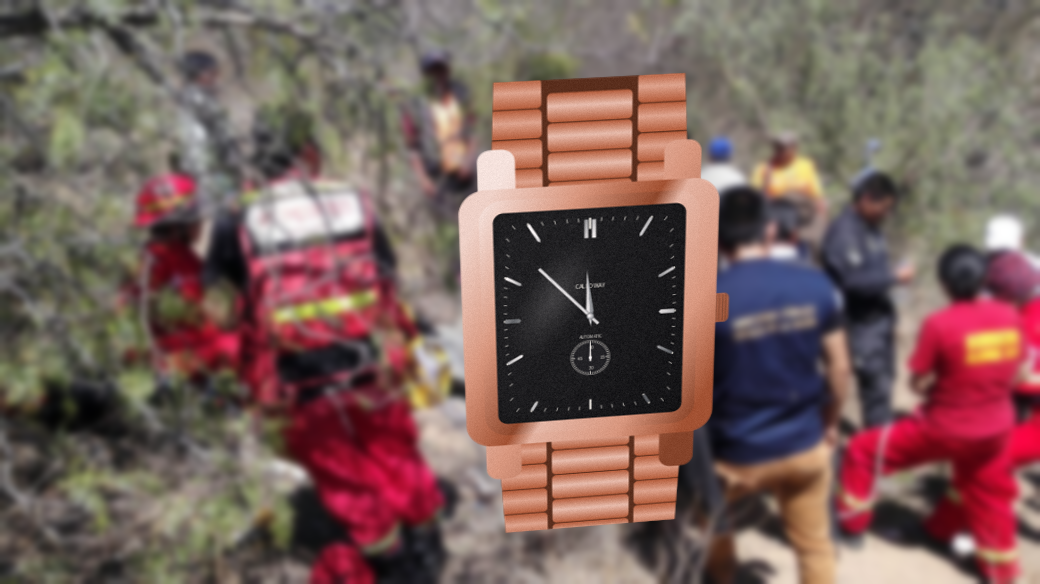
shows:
11,53
